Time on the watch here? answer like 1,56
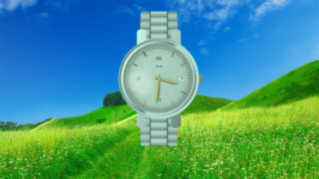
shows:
3,31
